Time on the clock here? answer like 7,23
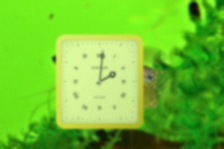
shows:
2,01
